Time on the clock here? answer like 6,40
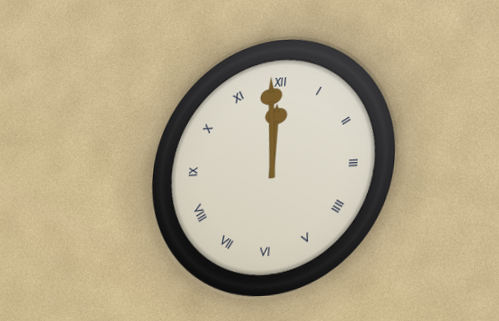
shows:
11,59
